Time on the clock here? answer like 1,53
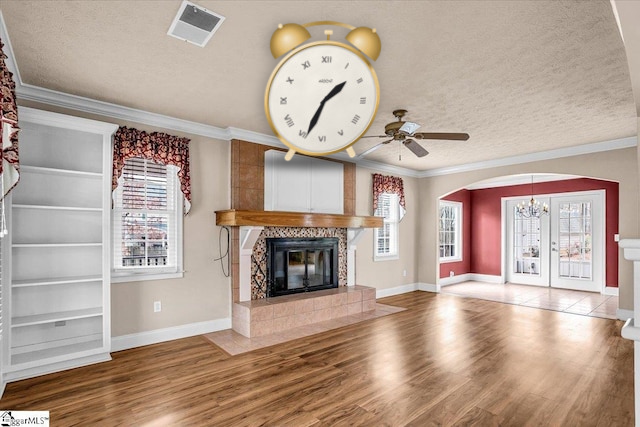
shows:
1,34
